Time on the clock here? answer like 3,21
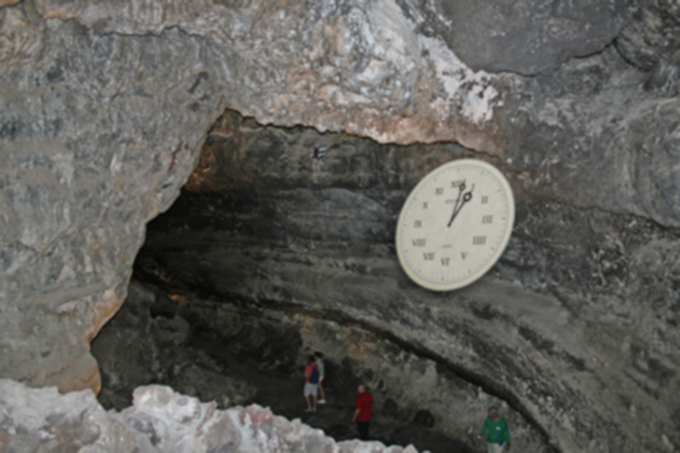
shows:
1,02
